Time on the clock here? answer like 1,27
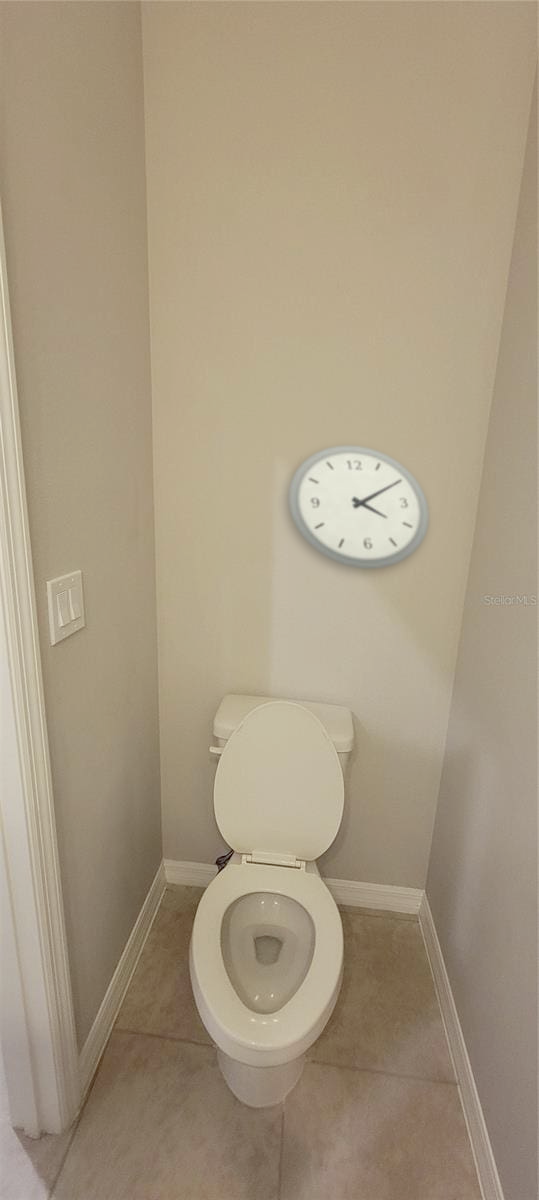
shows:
4,10
